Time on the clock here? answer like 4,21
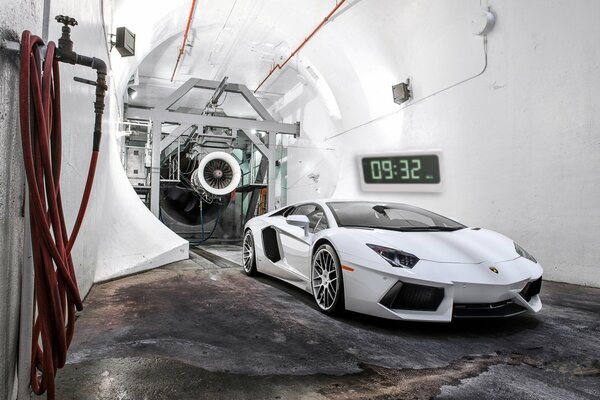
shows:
9,32
